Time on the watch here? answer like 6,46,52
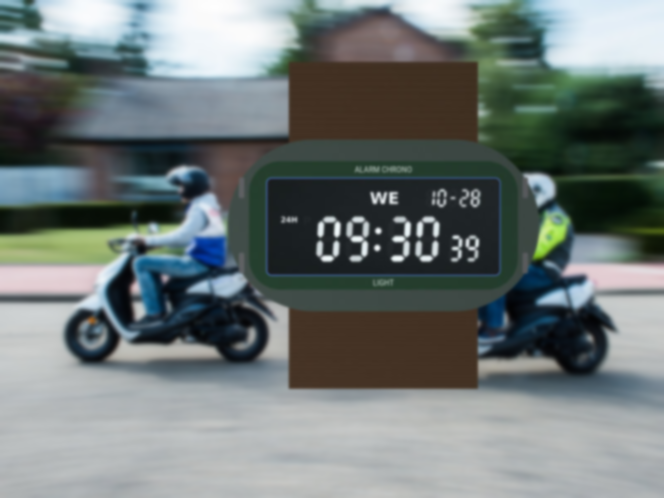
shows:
9,30,39
